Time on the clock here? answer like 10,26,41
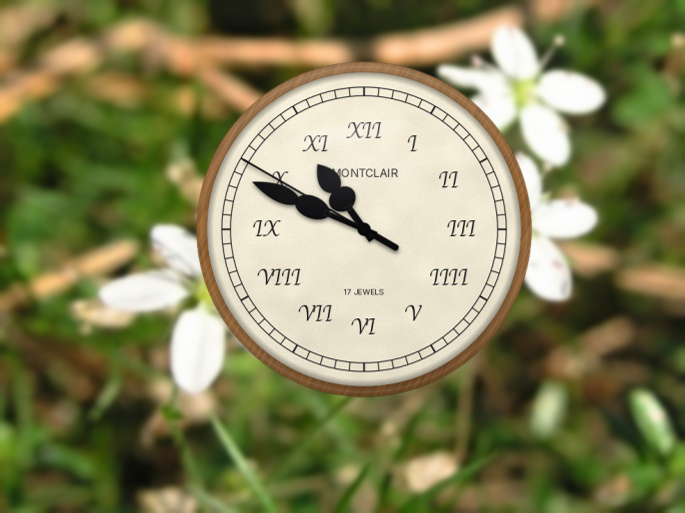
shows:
10,48,50
